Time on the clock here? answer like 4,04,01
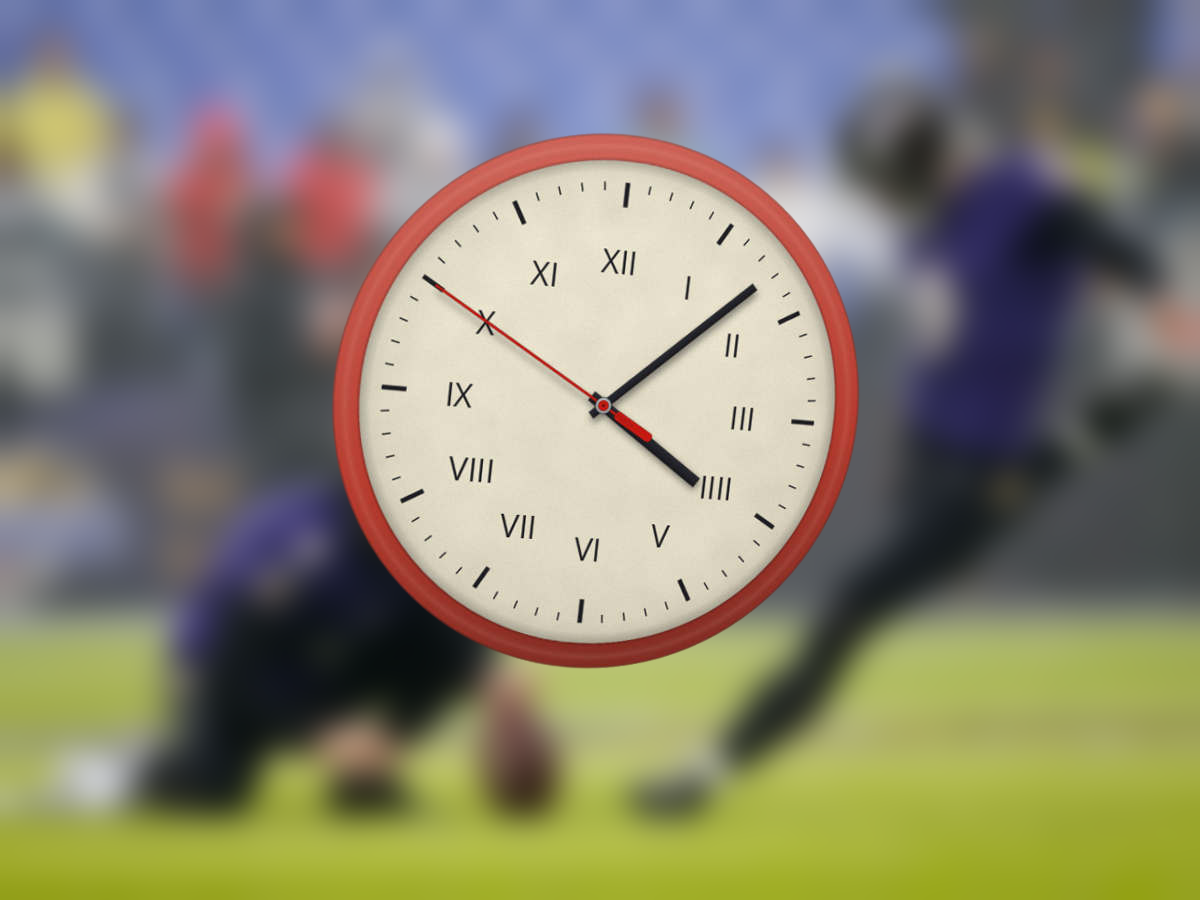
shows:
4,07,50
